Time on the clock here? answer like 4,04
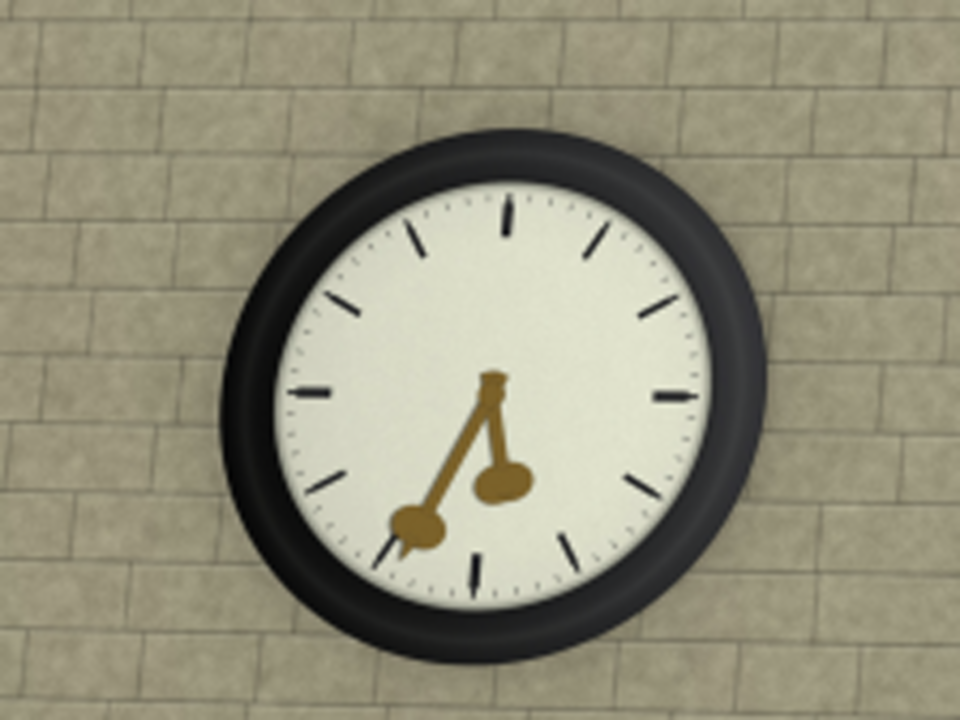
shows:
5,34
